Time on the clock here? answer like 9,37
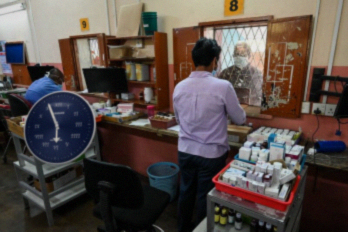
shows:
5,56
